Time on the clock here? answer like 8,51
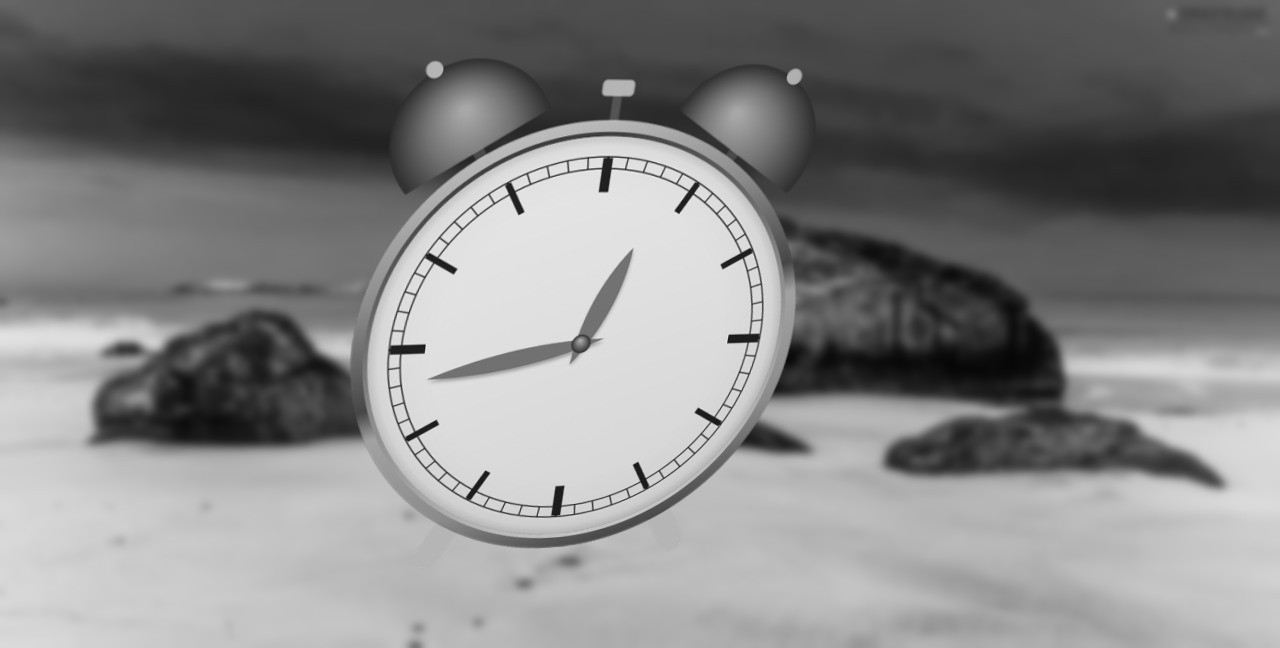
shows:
12,43
